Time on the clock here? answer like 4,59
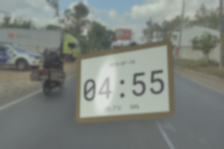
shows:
4,55
